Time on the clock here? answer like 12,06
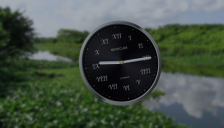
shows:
9,15
